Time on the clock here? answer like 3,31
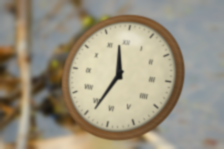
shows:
11,34
